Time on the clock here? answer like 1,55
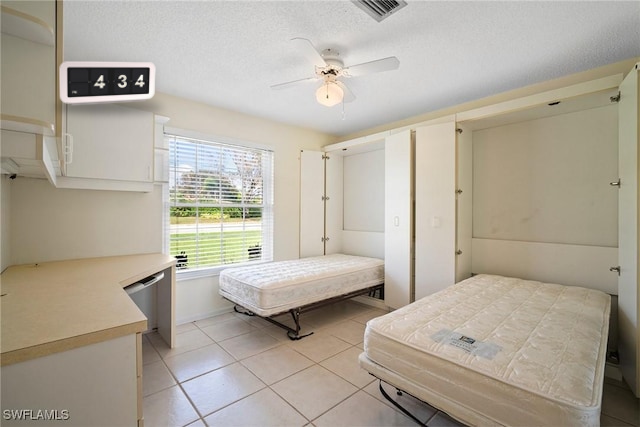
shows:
4,34
